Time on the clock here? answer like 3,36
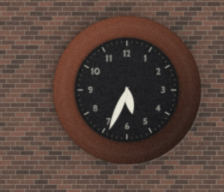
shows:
5,34
